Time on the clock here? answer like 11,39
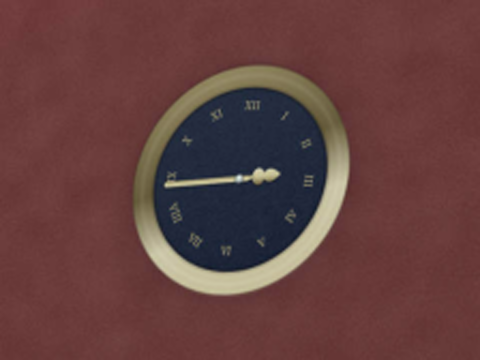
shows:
2,44
